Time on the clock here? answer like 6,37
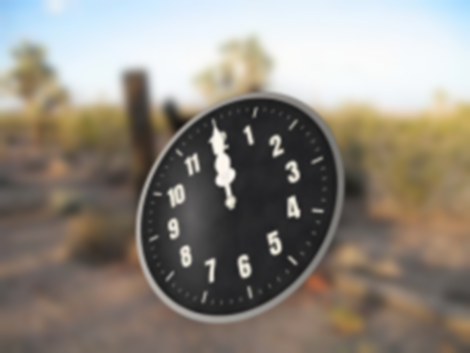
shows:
12,00
